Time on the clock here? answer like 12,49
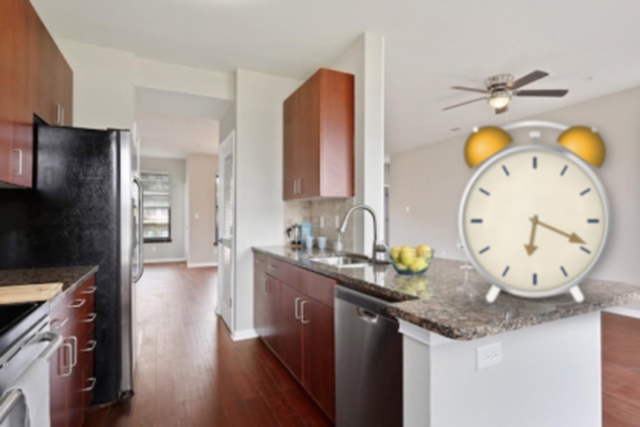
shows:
6,19
